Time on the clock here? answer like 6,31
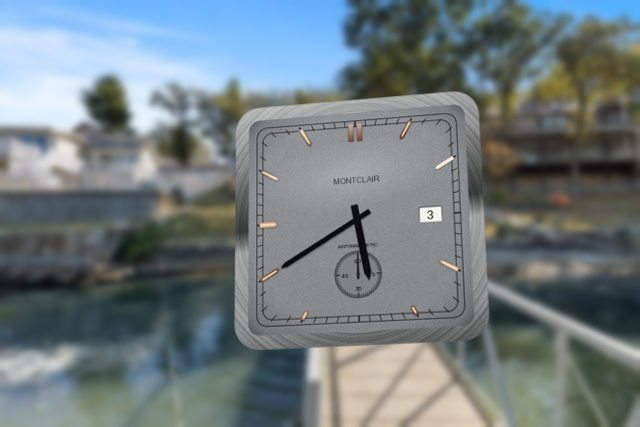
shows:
5,40
